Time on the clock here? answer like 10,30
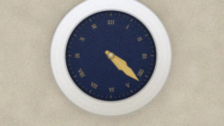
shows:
4,22
